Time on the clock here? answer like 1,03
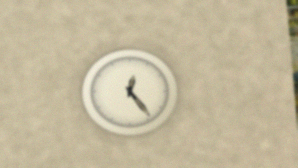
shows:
12,24
